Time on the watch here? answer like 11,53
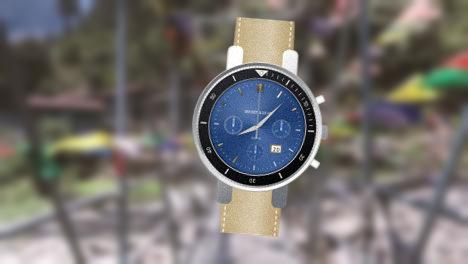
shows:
8,07
